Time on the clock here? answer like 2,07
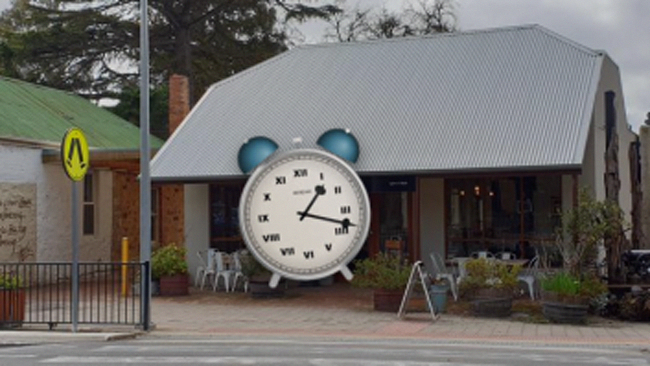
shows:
1,18
